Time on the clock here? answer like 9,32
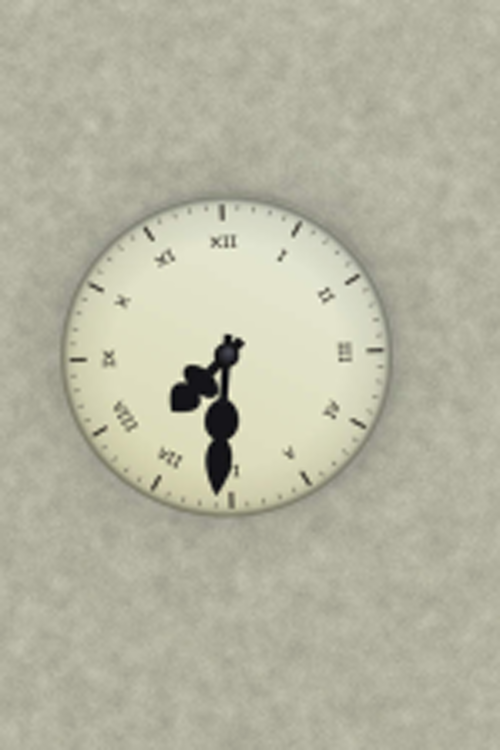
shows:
7,31
